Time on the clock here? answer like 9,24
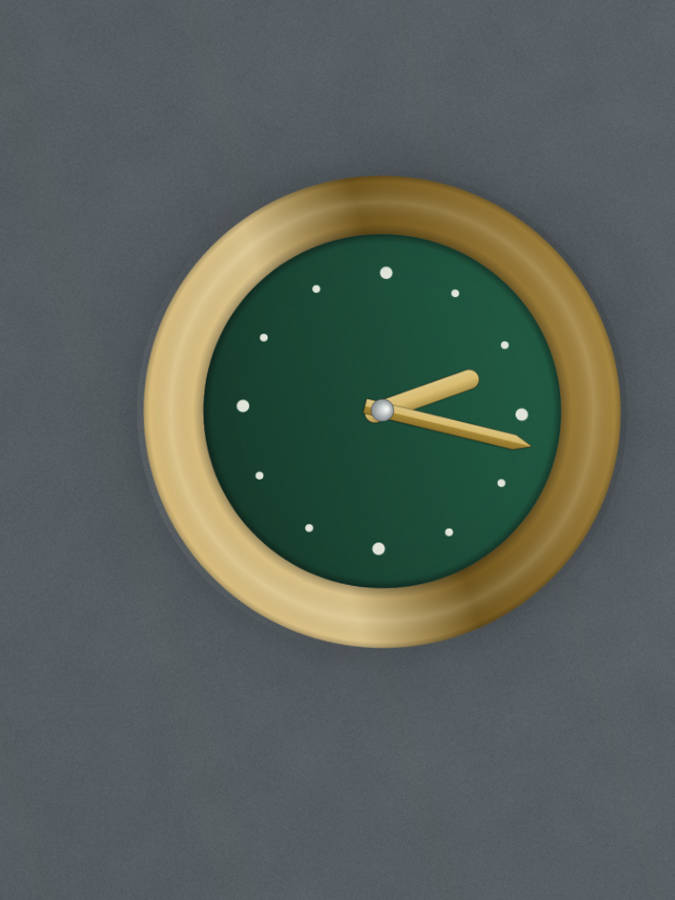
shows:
2,17
